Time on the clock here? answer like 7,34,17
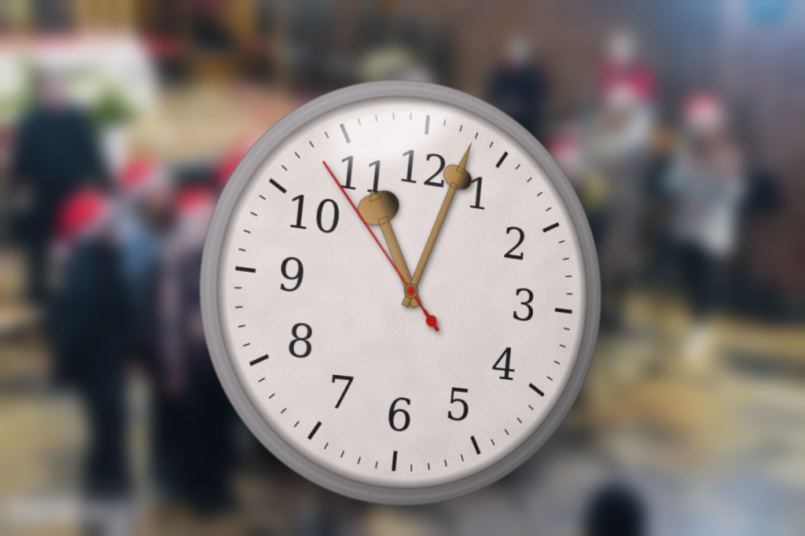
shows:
11,02,53
